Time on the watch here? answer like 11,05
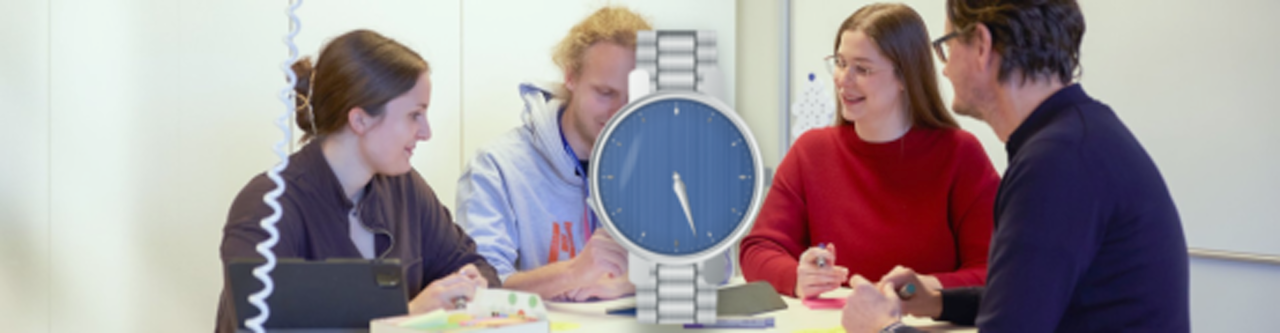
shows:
5,27
